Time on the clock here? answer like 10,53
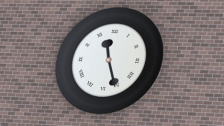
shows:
11,26
